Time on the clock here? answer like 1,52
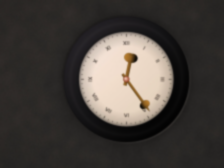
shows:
12,24
